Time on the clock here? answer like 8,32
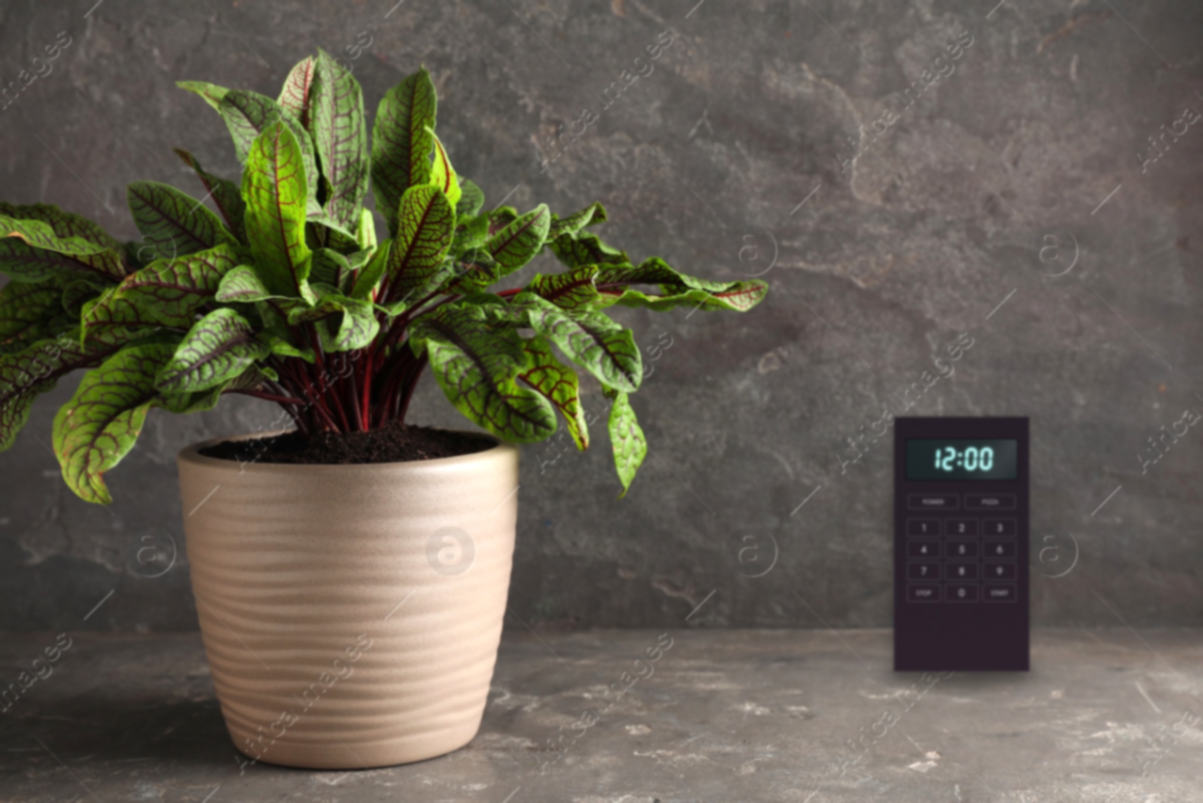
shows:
12,00
